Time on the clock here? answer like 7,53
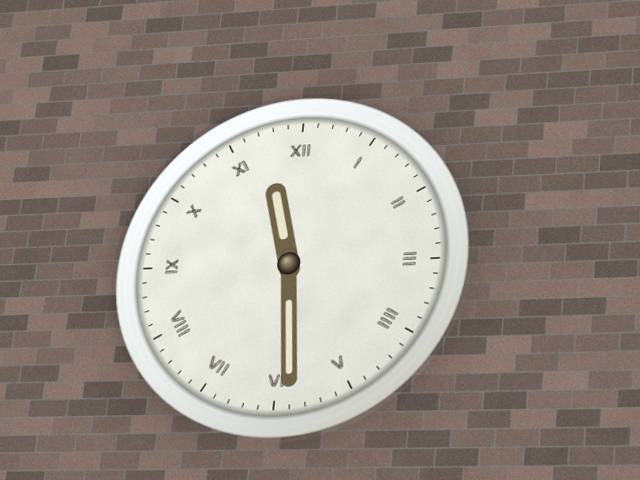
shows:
11,29
